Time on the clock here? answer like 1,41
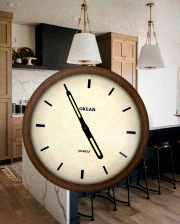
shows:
4,55
